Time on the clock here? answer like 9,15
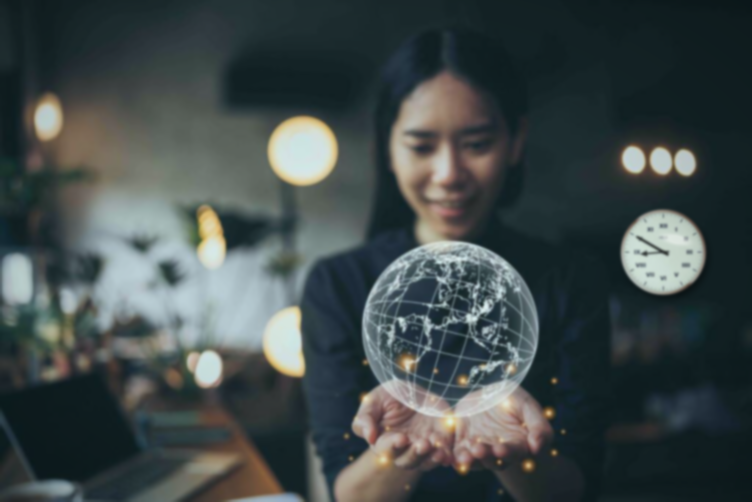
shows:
8,50
